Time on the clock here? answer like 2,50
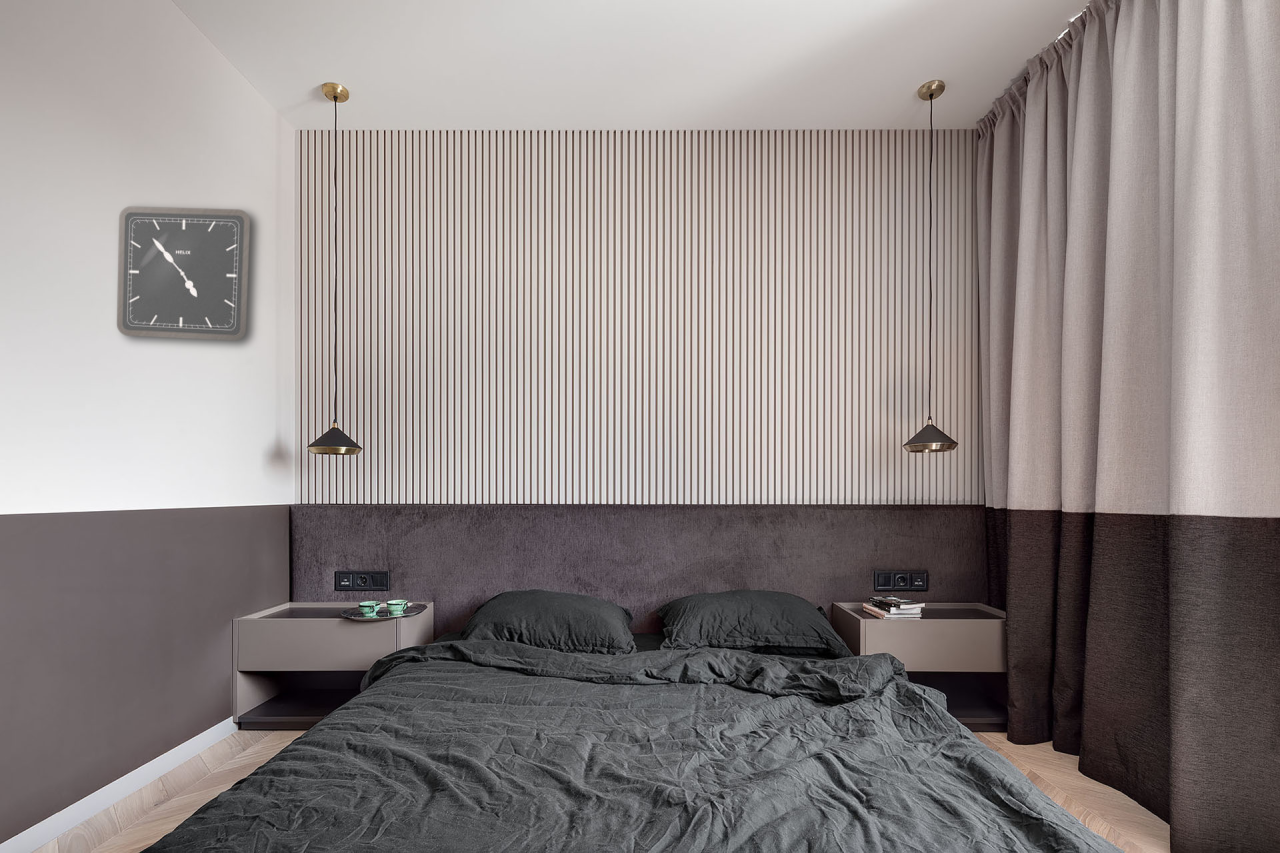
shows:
4,53
